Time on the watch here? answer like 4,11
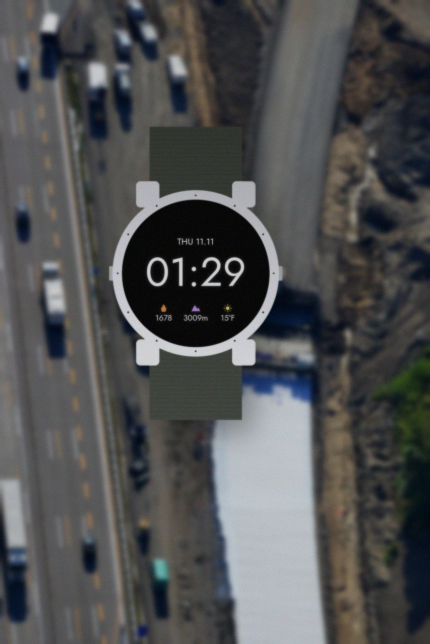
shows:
1,29
